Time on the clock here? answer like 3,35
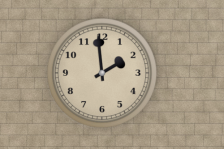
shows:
1,59
